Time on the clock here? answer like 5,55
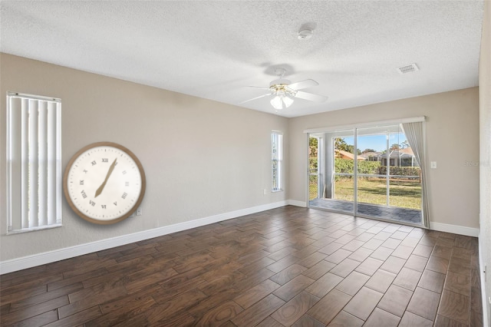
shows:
7,04
